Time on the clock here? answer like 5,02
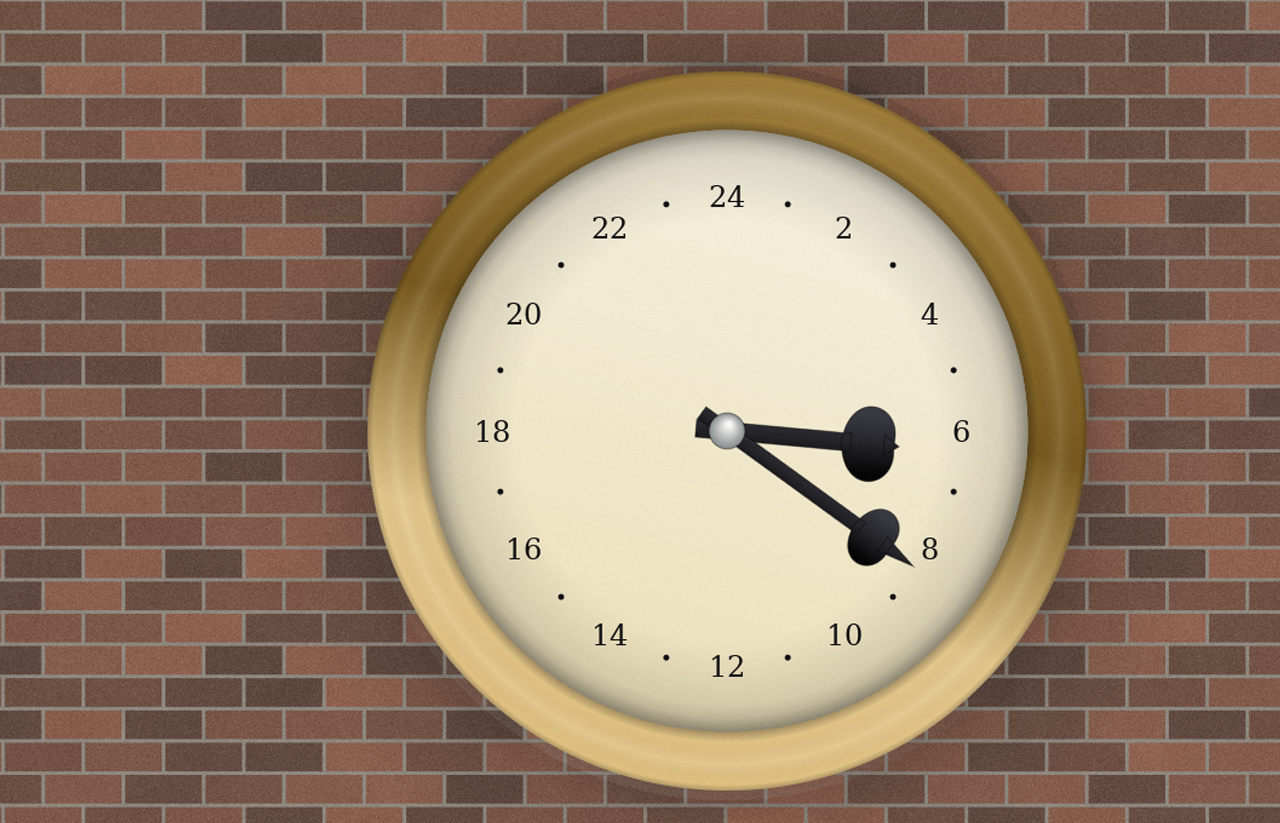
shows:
6,21
